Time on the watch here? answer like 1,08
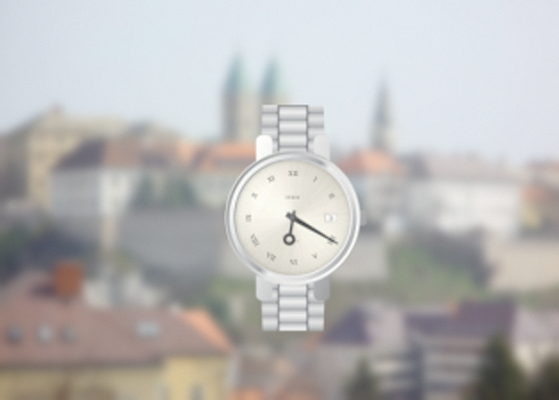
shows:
6,20
